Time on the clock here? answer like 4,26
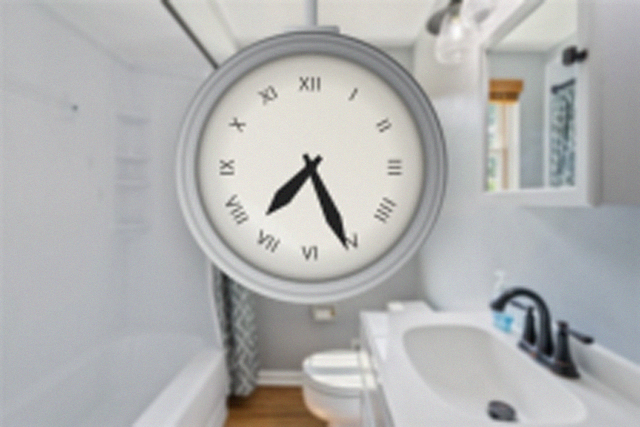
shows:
7,26
